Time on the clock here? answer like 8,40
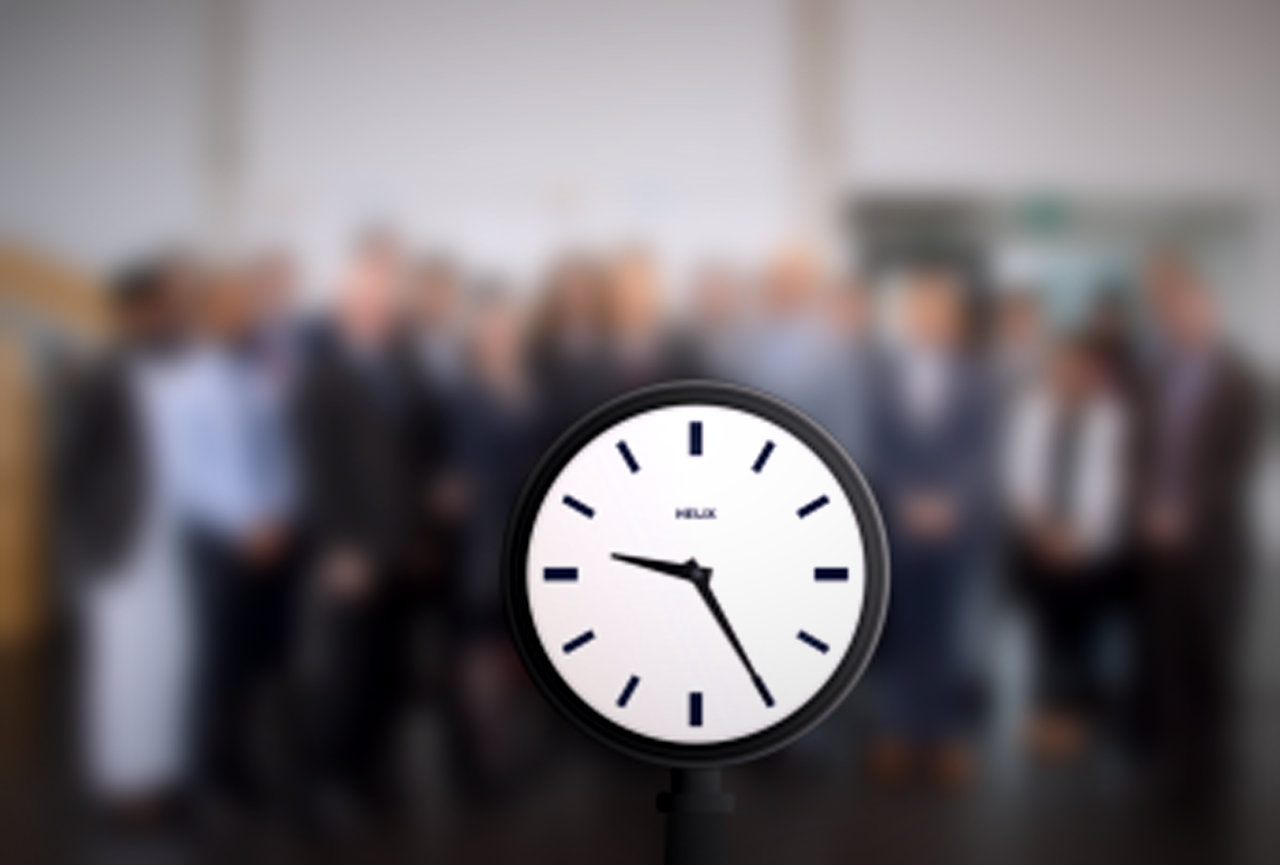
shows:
9,25
